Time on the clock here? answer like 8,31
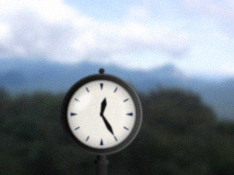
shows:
12,25
